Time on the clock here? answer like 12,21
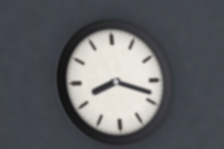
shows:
8,18
